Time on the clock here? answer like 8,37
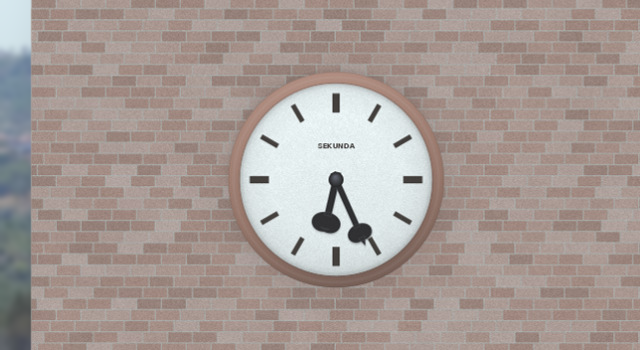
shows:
6,26
